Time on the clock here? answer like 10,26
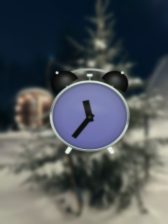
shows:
11,36
